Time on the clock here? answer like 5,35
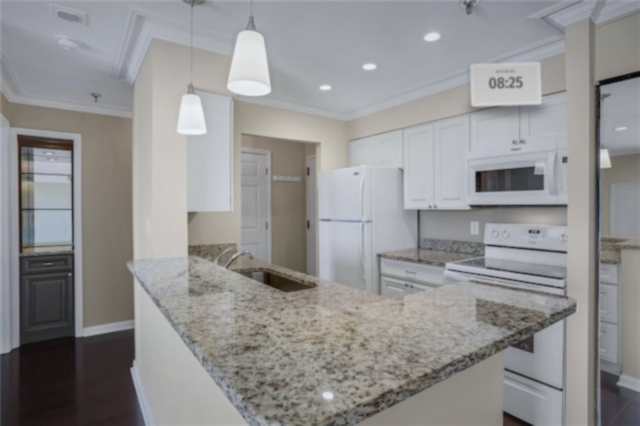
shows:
8,25
